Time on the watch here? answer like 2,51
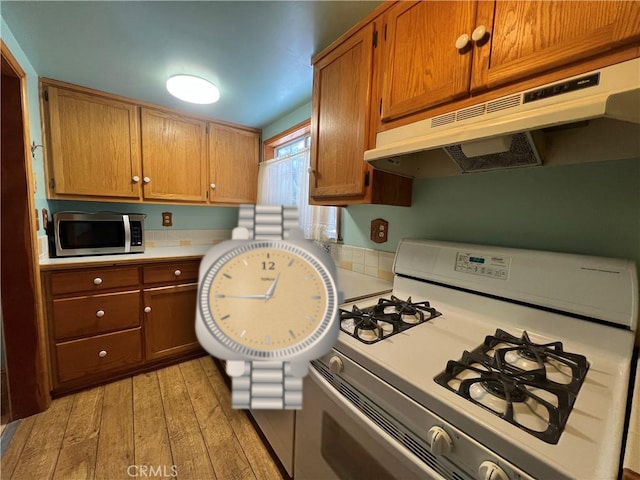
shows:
12,45
